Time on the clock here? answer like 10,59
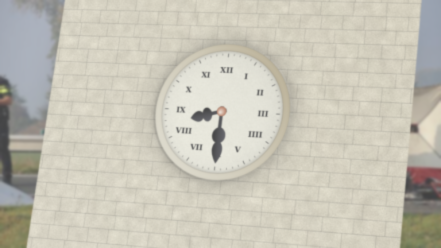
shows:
8,30
